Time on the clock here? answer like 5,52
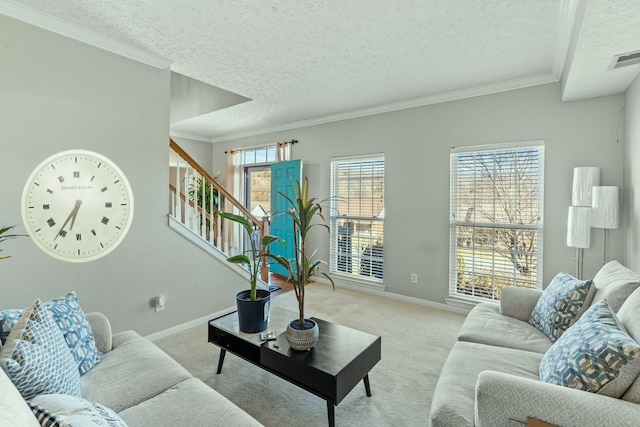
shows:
6,36
